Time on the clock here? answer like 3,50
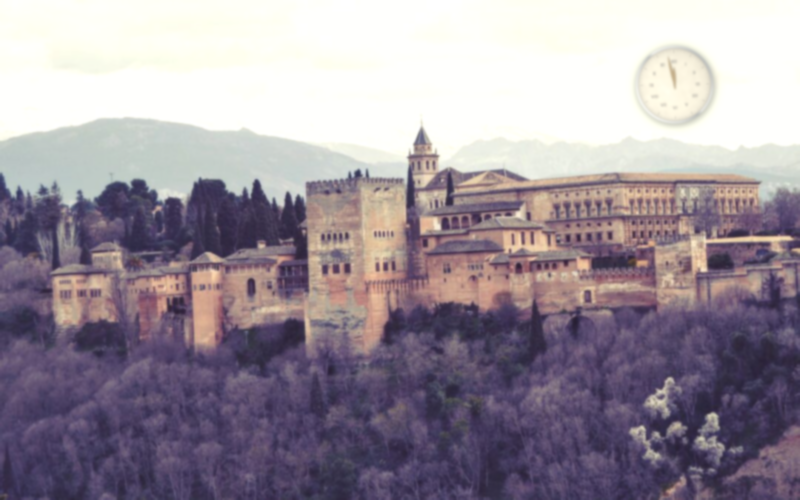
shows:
11,58
